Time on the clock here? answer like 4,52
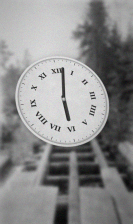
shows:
6,02
